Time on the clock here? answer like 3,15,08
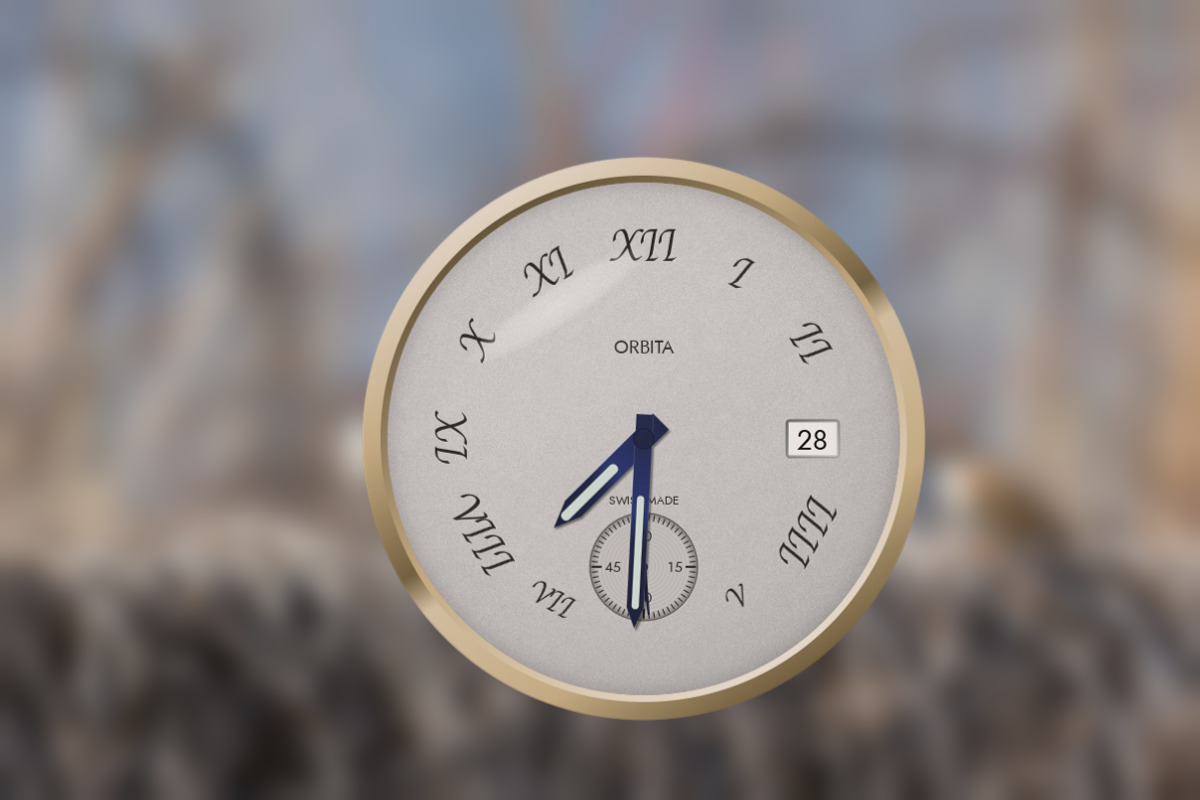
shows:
7,30,29
